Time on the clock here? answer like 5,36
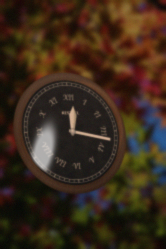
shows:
12,17
